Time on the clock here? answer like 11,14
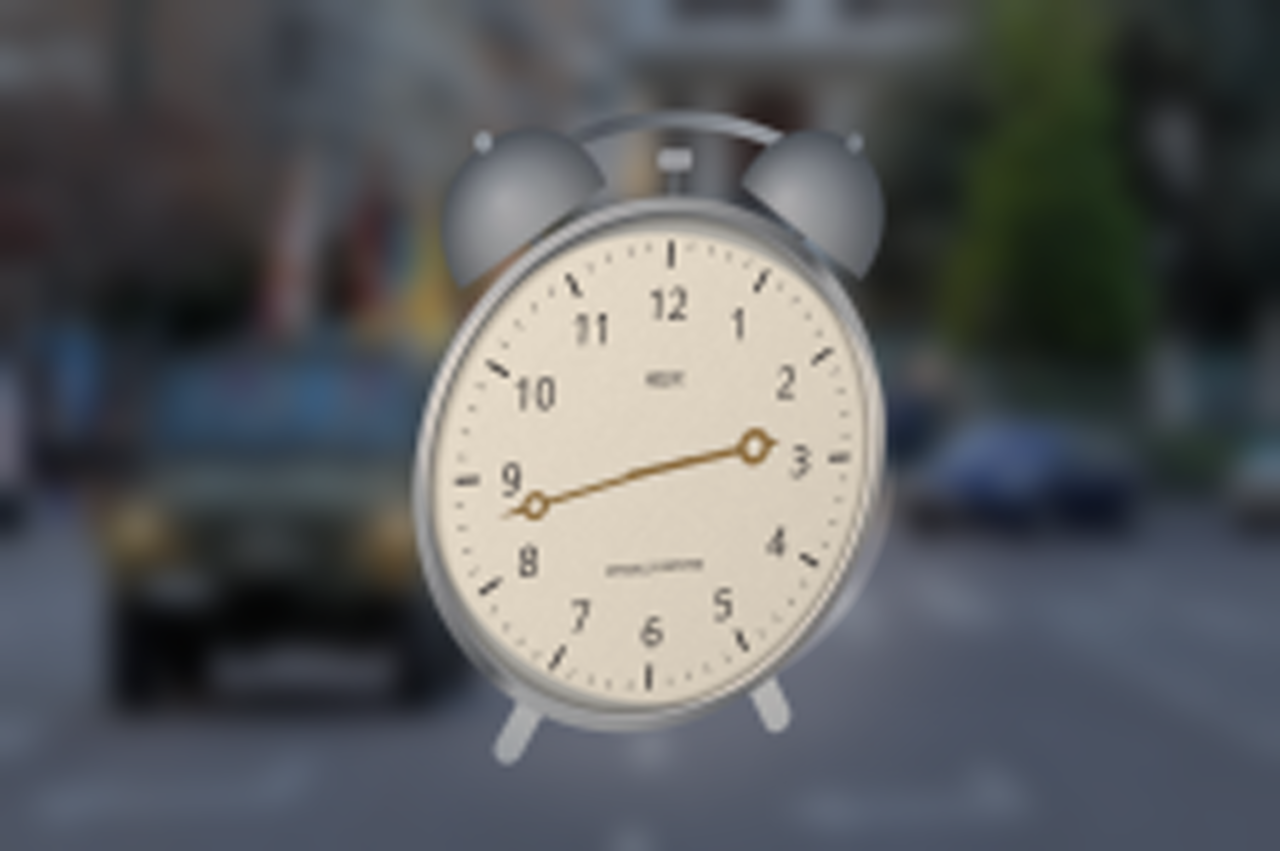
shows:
2,43
